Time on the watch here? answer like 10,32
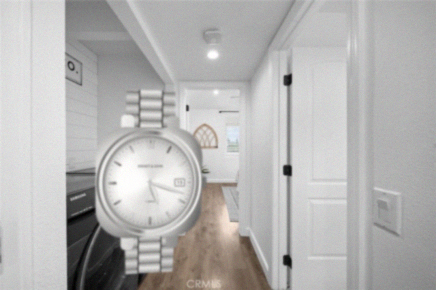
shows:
5,18
